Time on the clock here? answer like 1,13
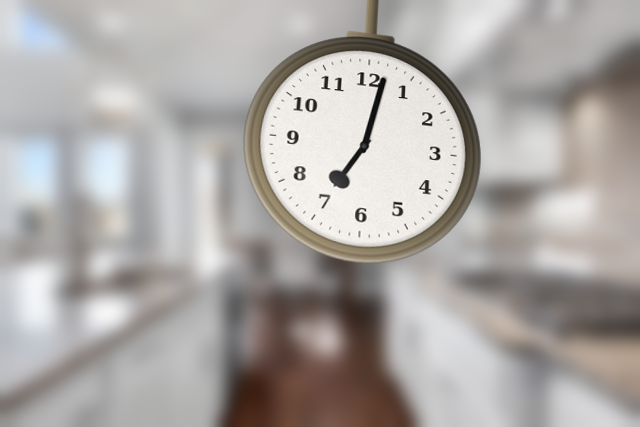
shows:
7,02
